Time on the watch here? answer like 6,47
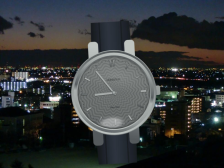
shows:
8,54
